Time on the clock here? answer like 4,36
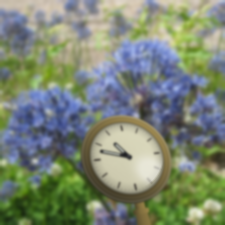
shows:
10,48
